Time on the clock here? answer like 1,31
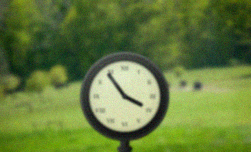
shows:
3,54
